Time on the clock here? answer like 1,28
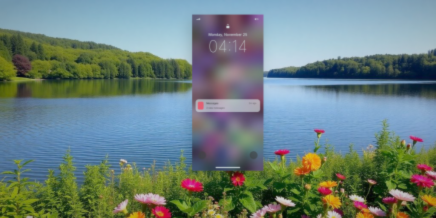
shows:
4,14
